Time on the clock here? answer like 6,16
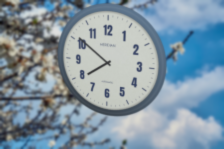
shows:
7,51
